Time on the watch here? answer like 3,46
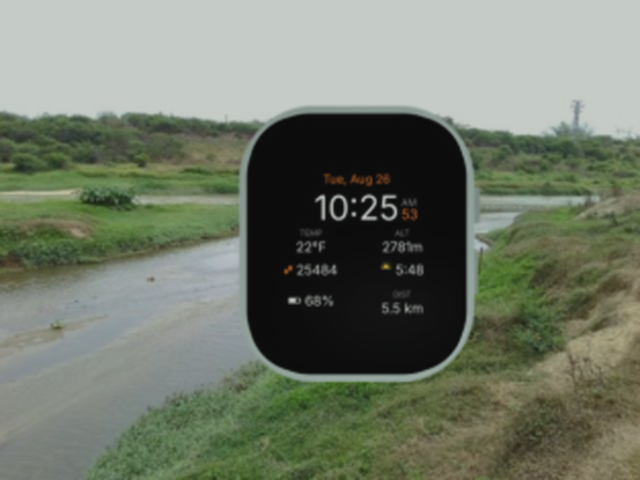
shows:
10,25
